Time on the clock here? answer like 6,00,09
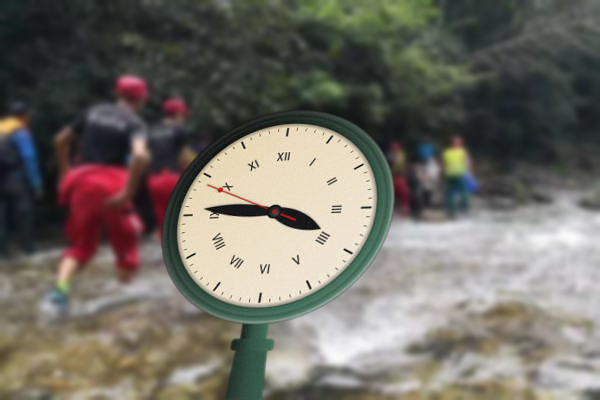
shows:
3,45,49
